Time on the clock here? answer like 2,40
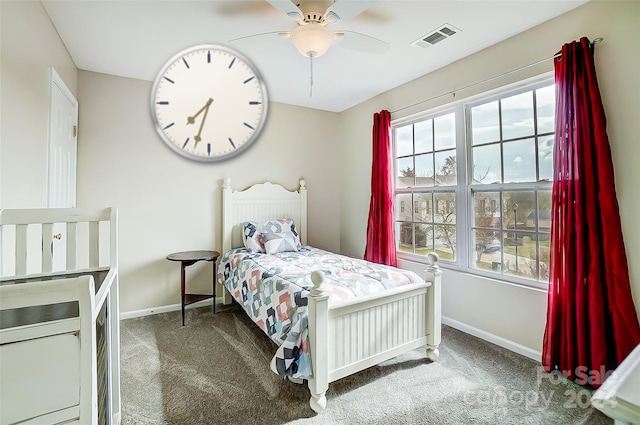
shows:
7,33
